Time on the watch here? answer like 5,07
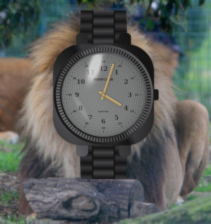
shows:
4,03
